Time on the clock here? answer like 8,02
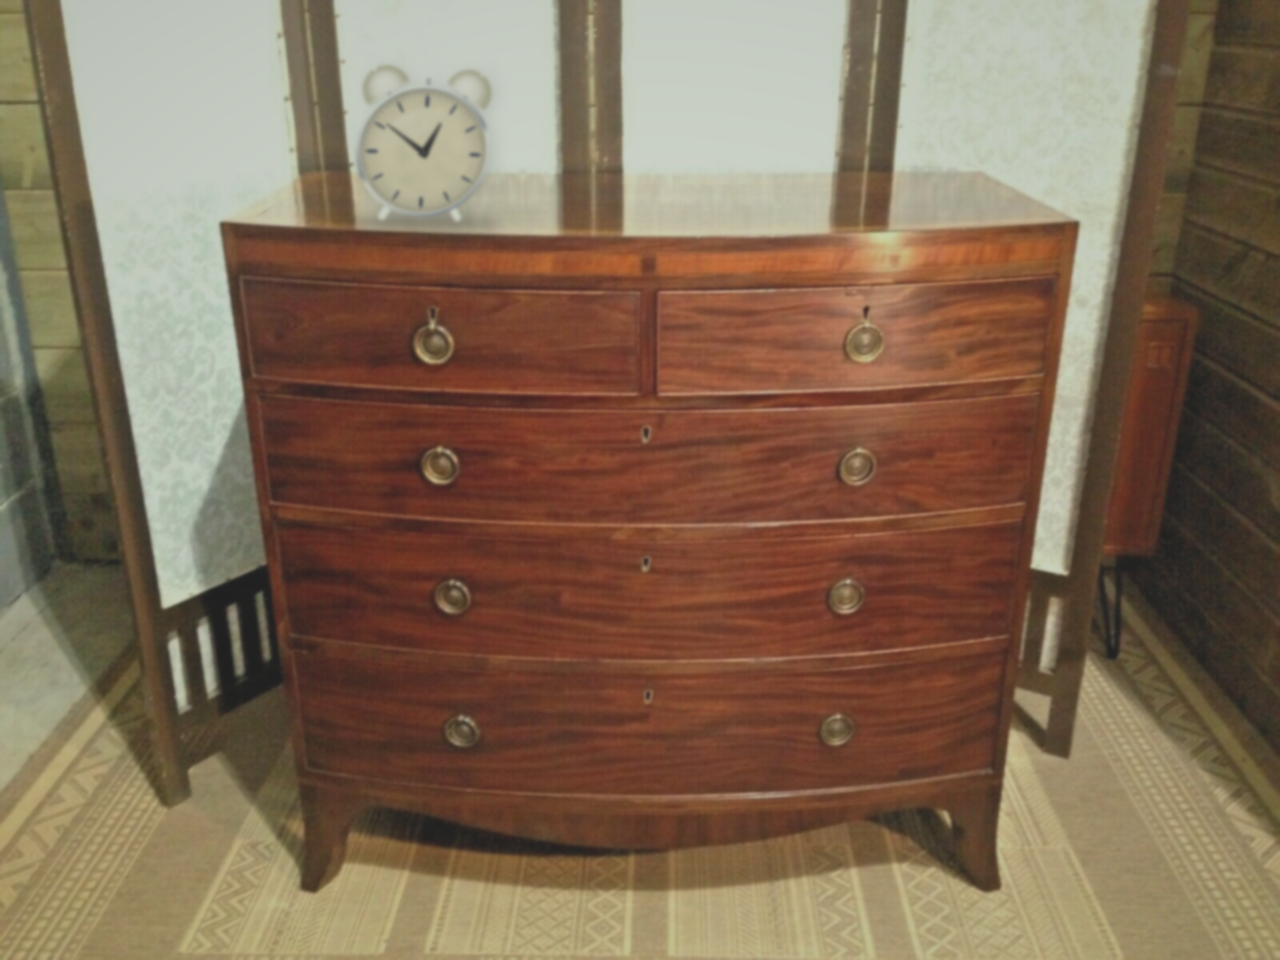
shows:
12,51
